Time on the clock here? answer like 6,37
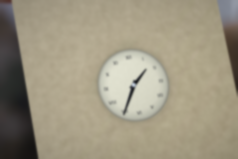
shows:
1,35
